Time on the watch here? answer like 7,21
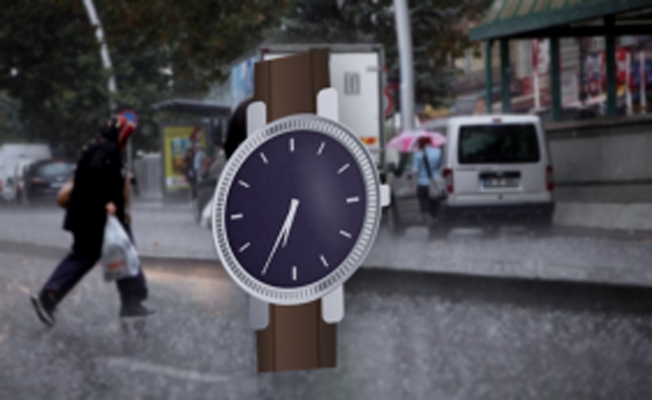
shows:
6,35
